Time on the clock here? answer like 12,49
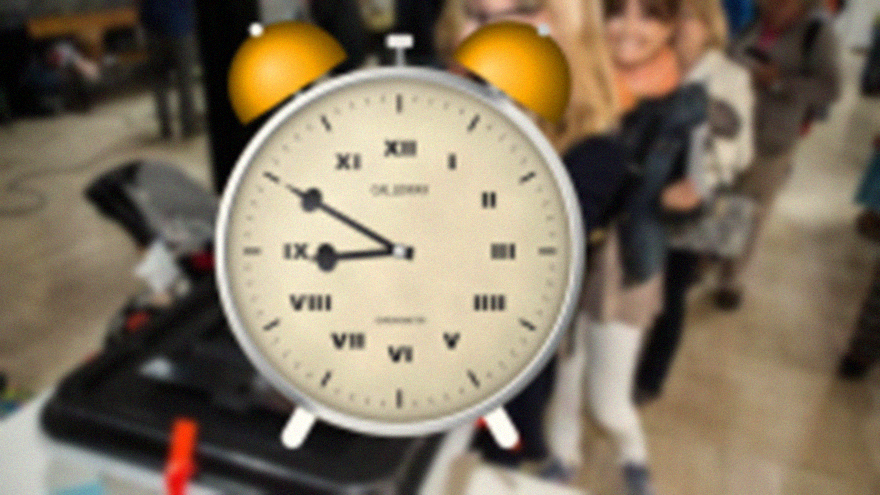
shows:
8,50
